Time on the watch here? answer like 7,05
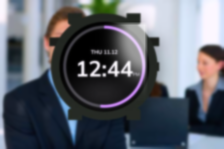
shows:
12,44
